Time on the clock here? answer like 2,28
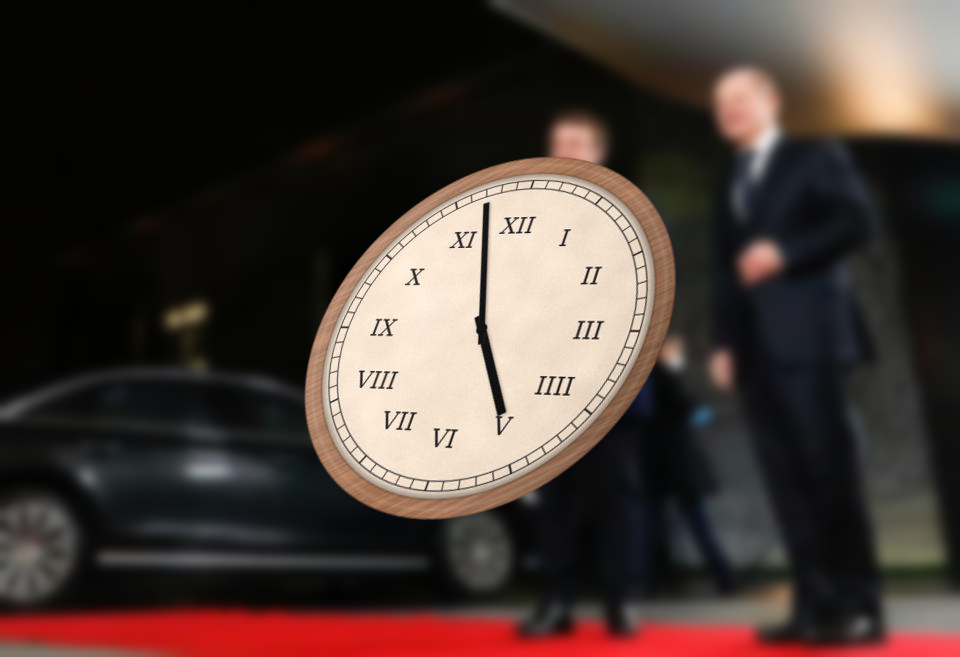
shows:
4,57
